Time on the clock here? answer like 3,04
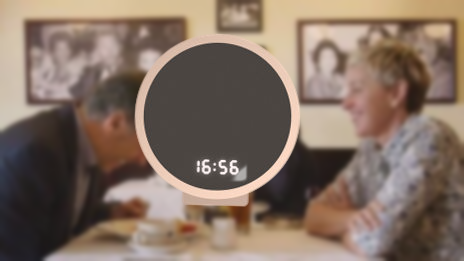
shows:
16,56
